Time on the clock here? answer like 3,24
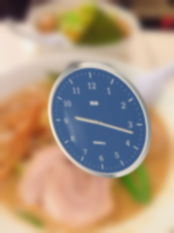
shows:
9,17
